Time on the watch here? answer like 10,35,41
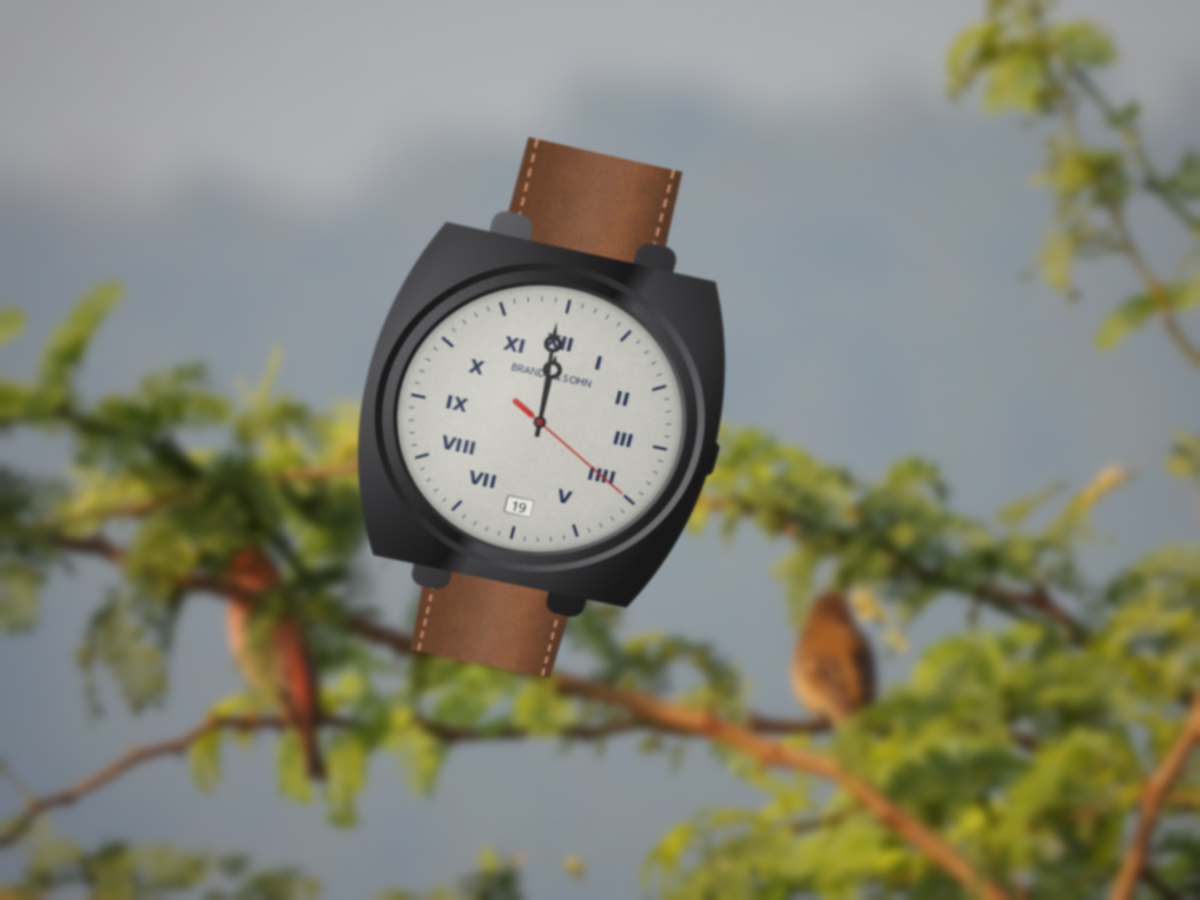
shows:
11,59,20
